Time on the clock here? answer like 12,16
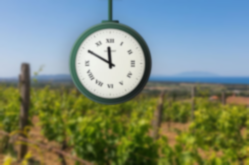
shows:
11,50
